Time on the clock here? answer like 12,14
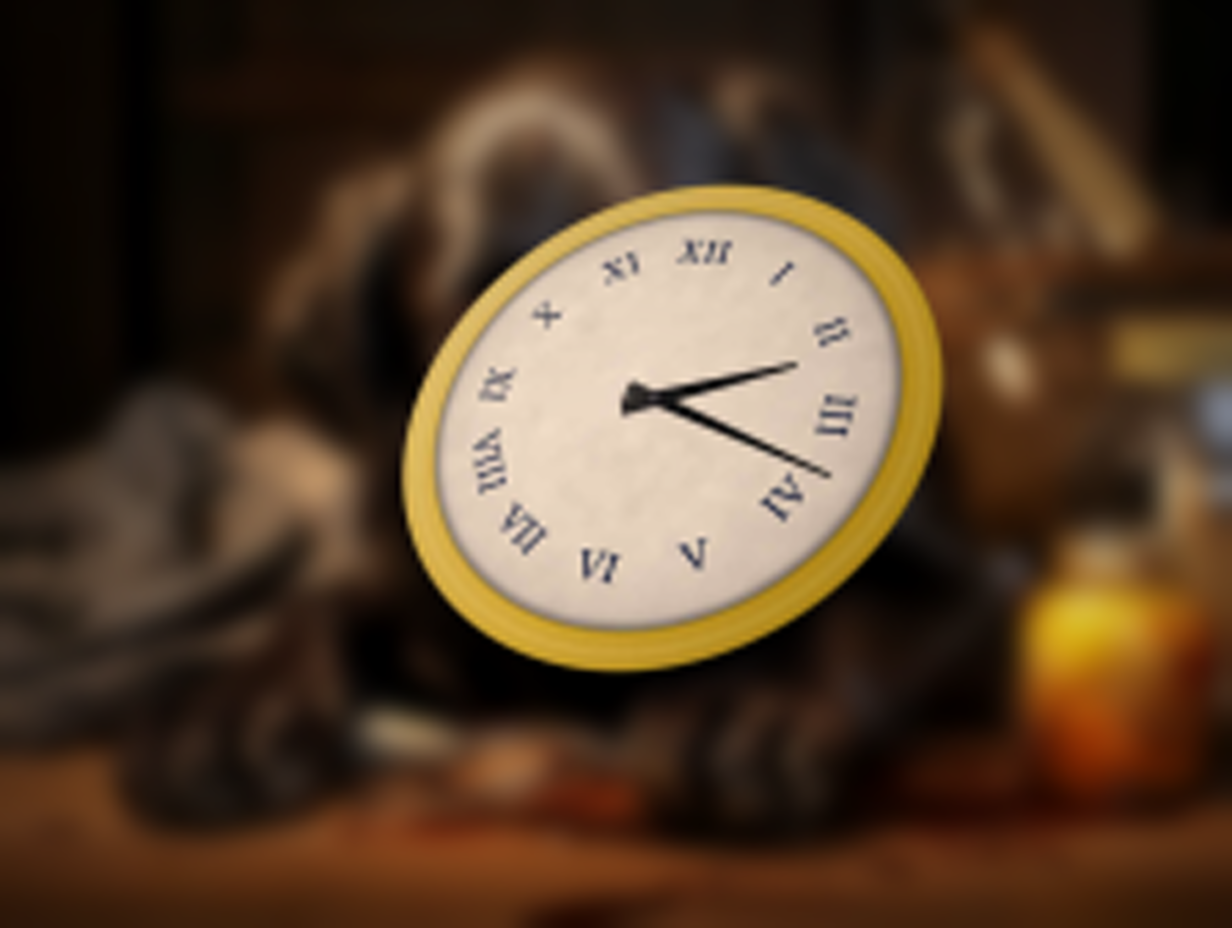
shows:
2,18
